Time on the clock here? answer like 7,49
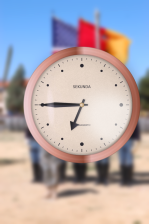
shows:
6,45
